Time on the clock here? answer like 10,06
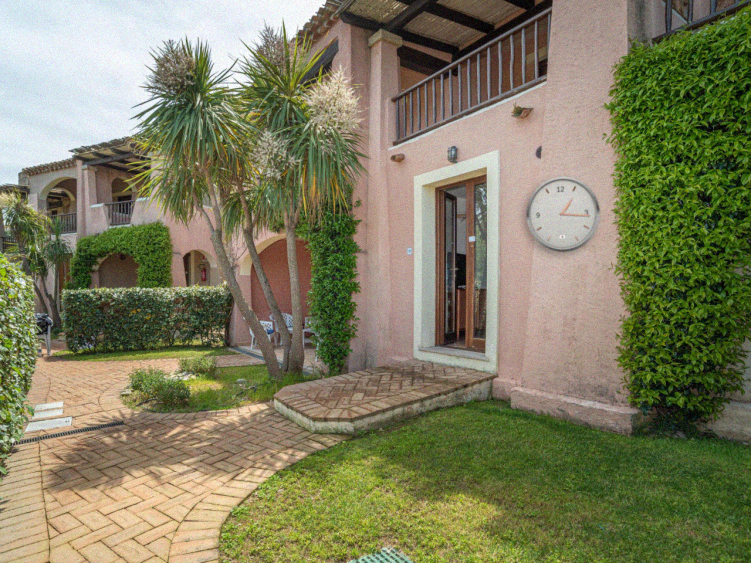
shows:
1,16
